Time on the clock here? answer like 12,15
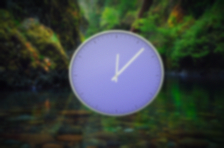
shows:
12,07
